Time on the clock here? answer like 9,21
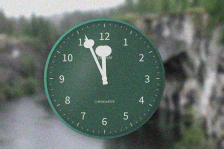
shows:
11,56
